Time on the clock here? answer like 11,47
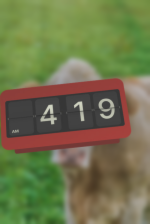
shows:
4,19
